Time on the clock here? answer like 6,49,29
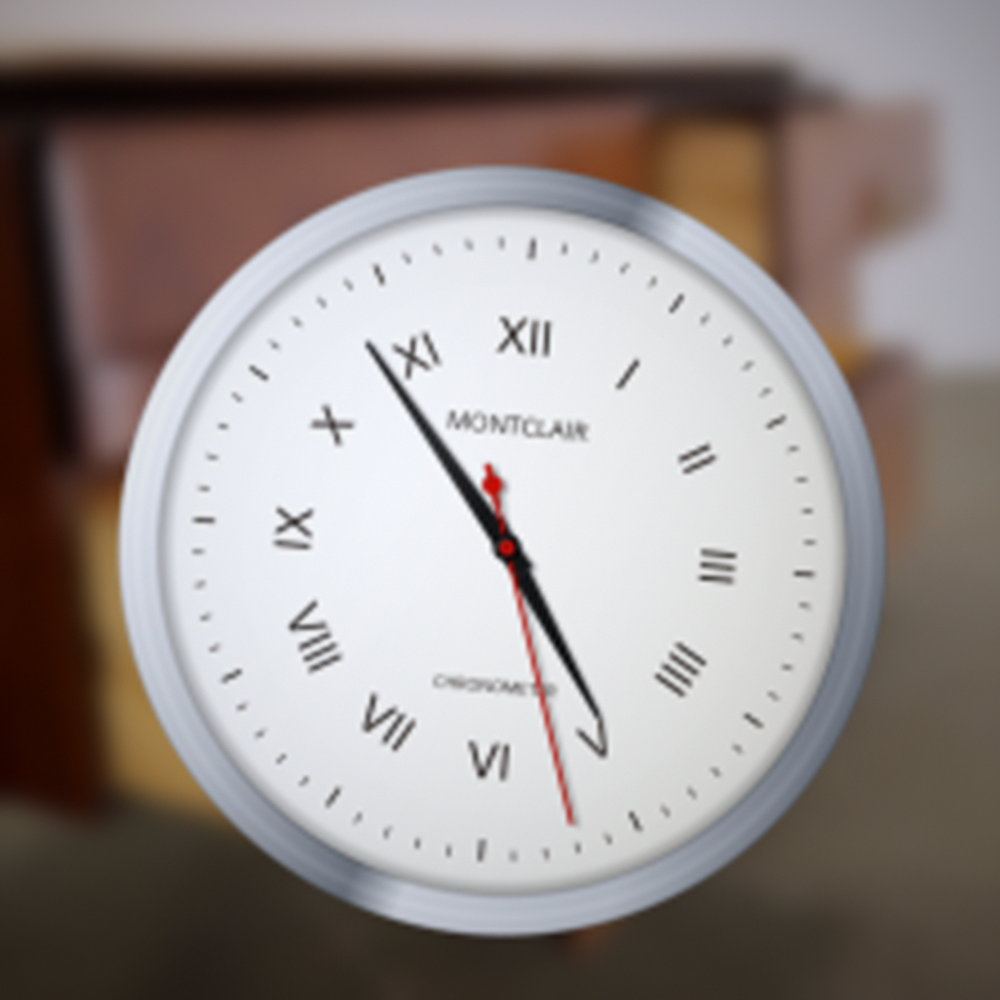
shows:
4,53,27
